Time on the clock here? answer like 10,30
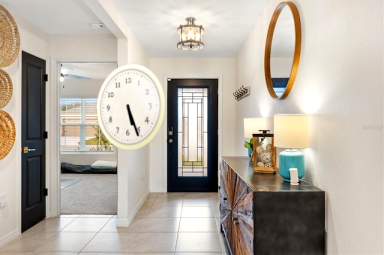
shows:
5,26
